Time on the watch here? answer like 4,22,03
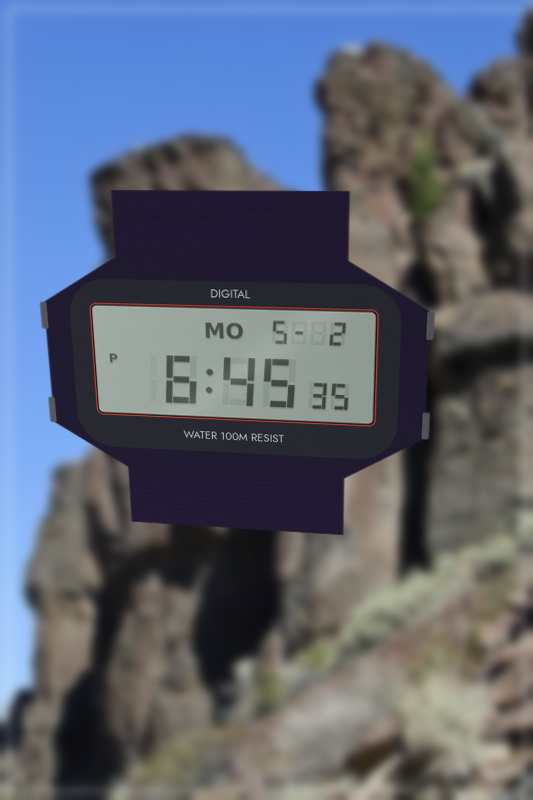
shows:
6,45,35
